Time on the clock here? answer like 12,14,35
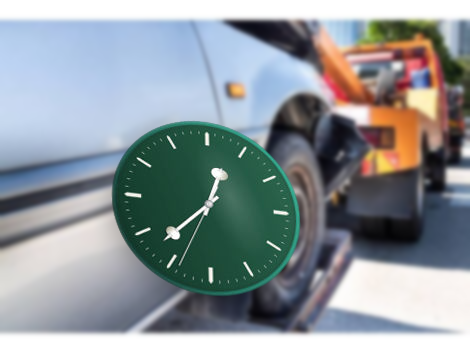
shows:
12,37,34
